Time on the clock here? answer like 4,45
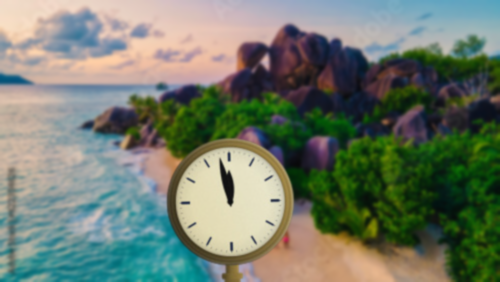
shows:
11,58
